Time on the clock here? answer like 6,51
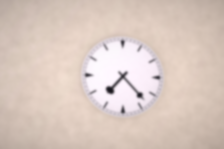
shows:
7,23
